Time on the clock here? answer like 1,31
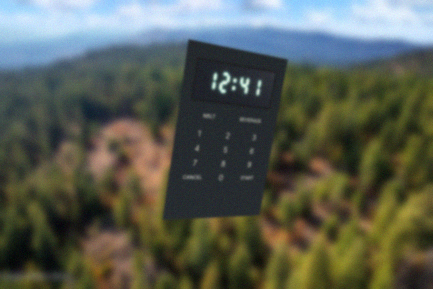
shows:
12,41
